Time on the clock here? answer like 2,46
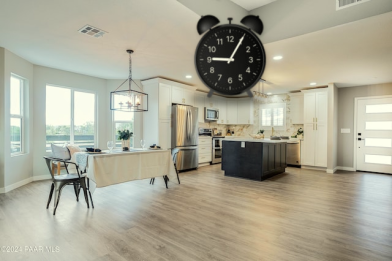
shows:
9,05
